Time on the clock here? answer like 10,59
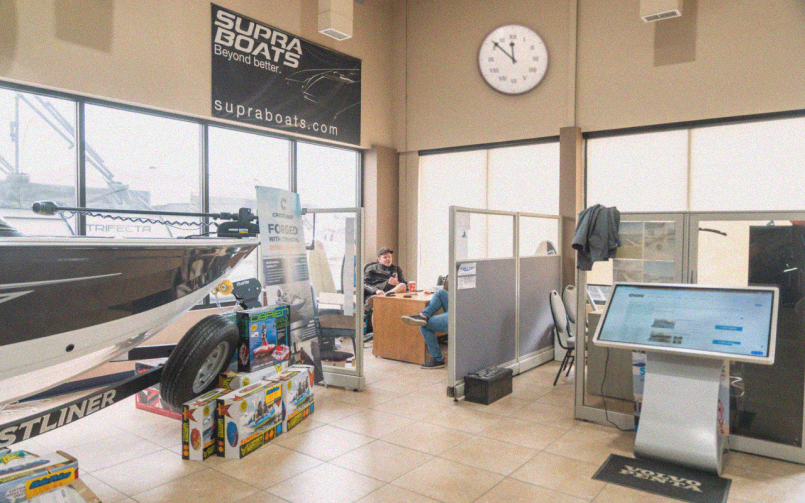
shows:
11,52
